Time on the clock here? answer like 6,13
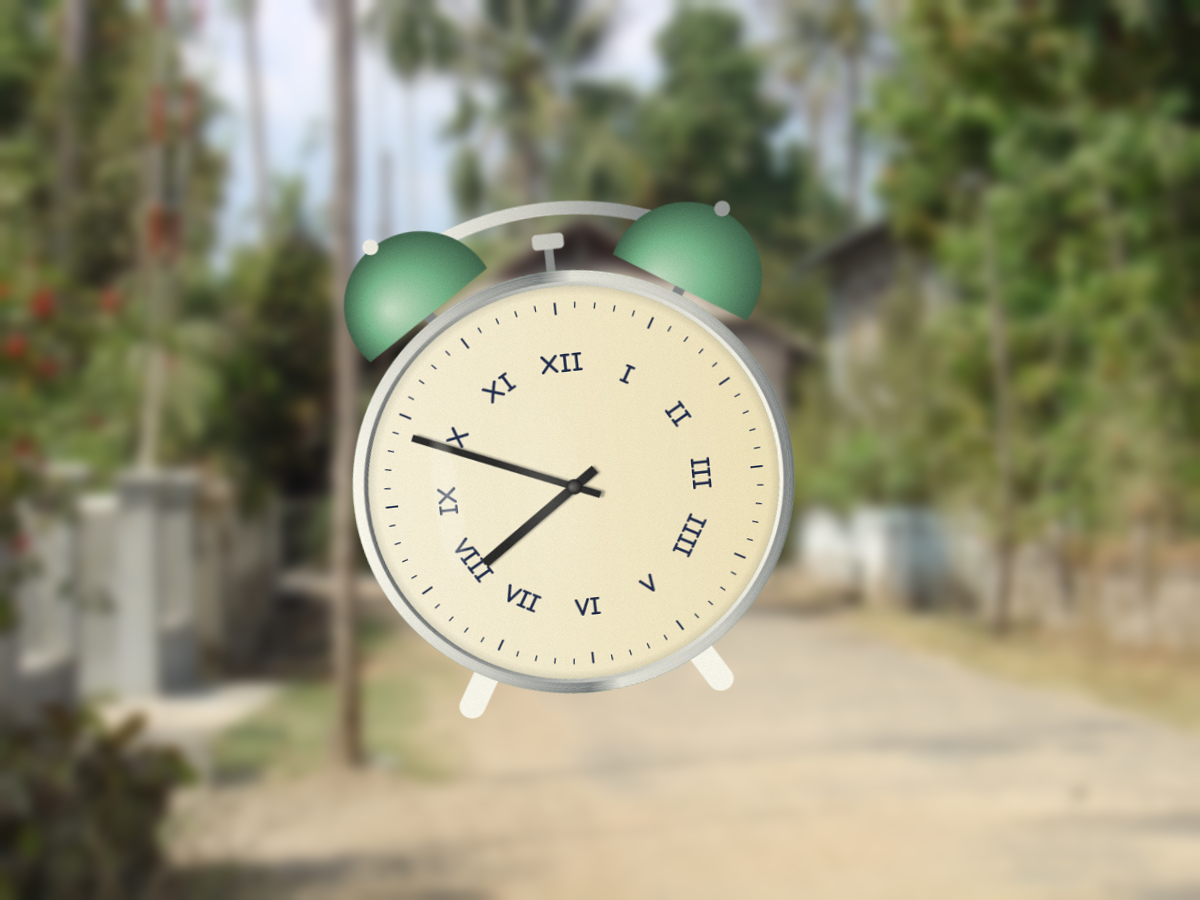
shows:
7,49
